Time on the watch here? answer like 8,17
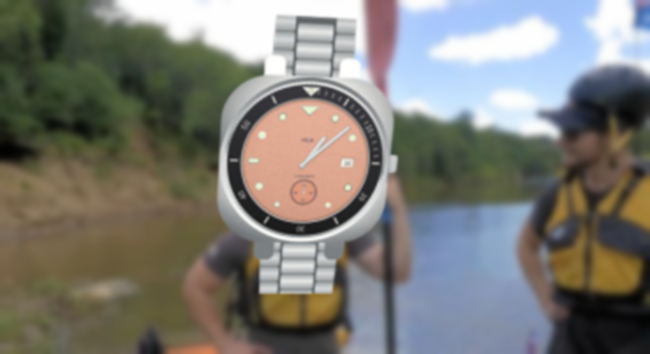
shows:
1,08
